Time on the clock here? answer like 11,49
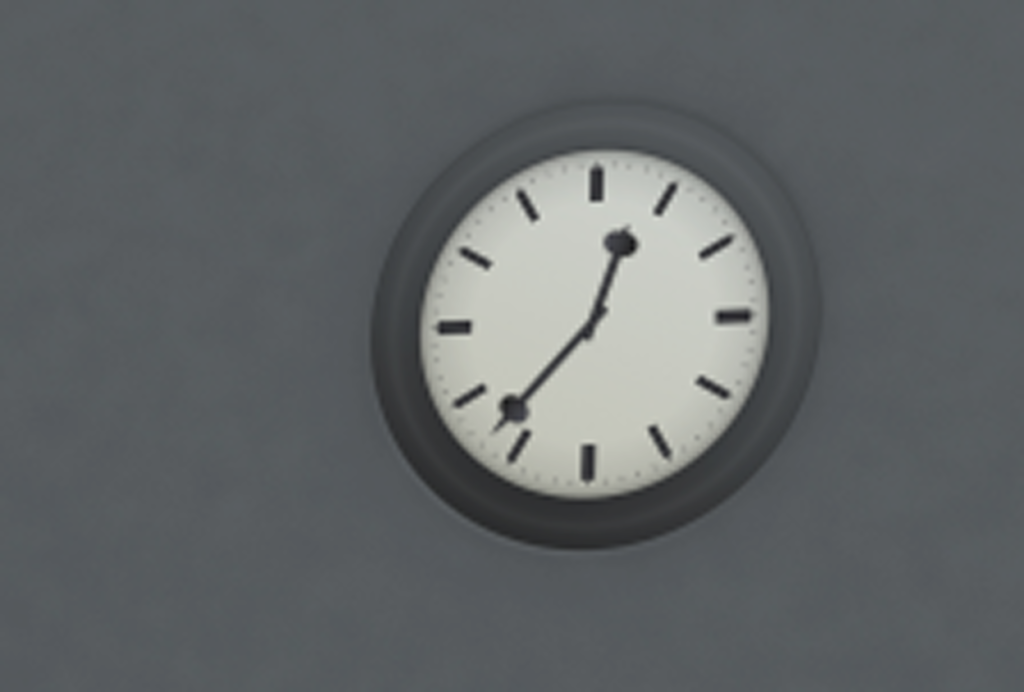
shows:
12,37
